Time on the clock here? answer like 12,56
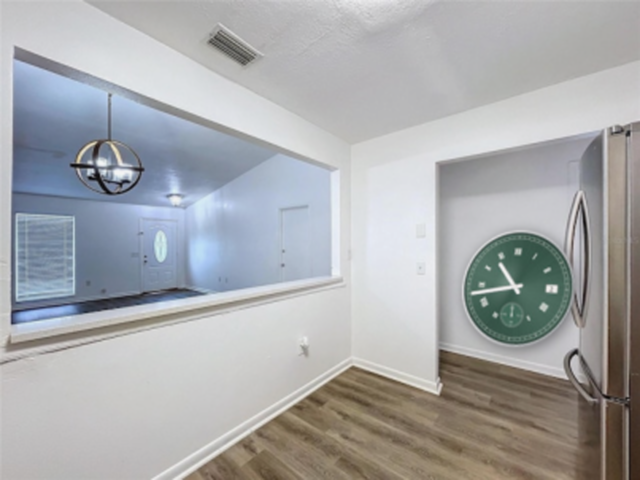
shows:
10,43
